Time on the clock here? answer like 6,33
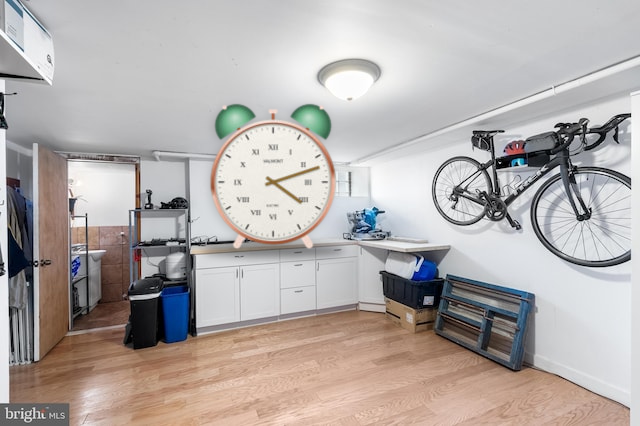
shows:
4,12
